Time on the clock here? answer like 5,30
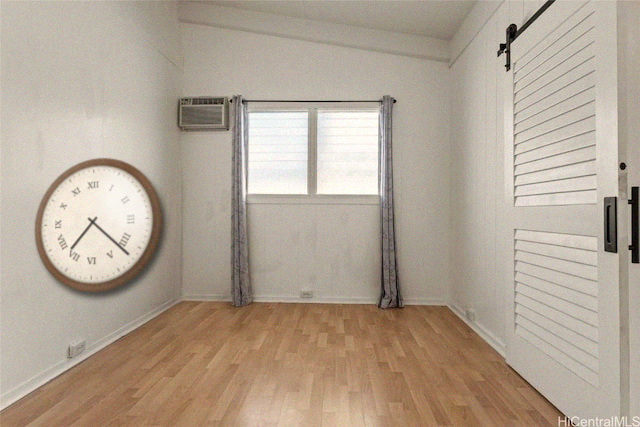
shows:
7,22
